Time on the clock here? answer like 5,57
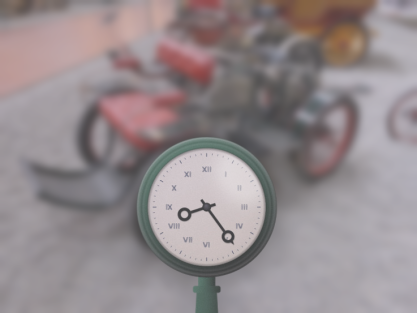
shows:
8,24
